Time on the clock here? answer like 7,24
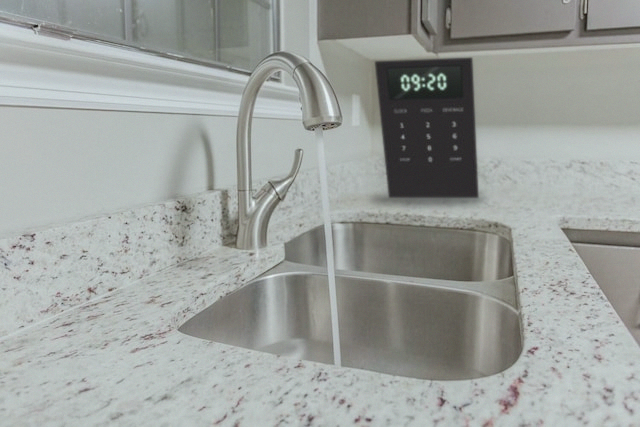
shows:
9,20
